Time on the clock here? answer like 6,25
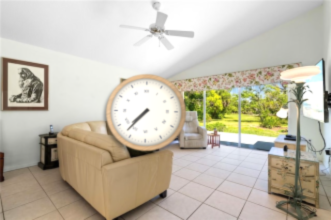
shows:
7,37
